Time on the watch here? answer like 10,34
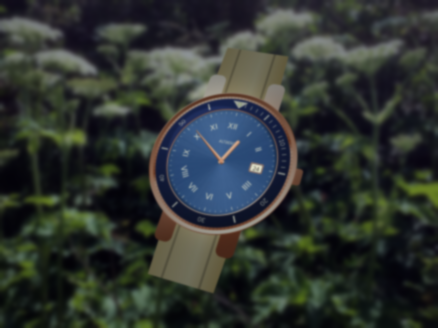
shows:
12,51
